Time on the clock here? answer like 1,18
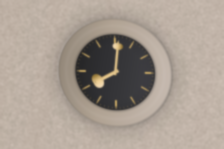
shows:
8,01
